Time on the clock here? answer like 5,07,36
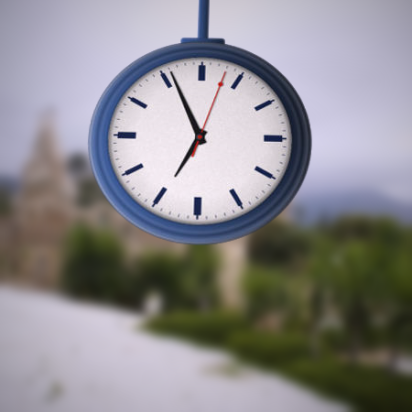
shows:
6,56,03
